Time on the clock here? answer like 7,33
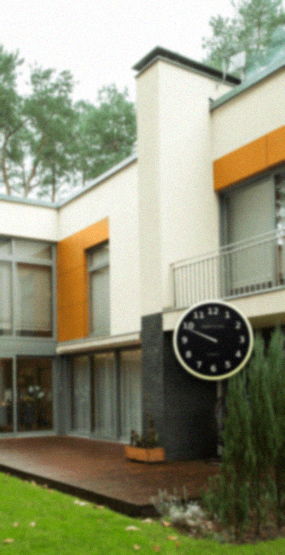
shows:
9,49
